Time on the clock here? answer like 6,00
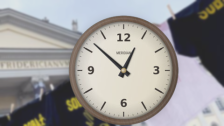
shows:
12,52
